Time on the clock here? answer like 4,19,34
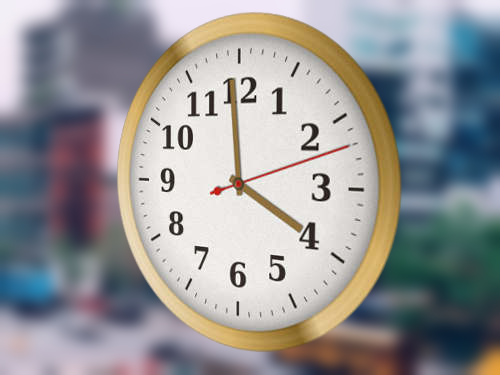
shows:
3,59,12
